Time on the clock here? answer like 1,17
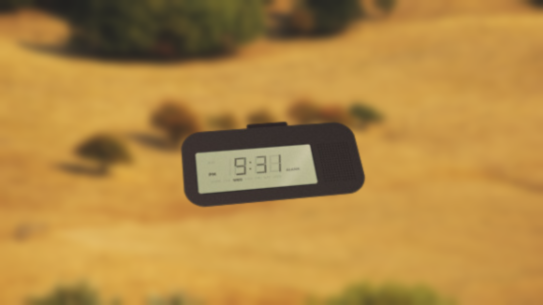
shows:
9,31
